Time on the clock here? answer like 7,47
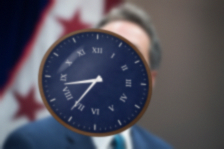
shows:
8,36
